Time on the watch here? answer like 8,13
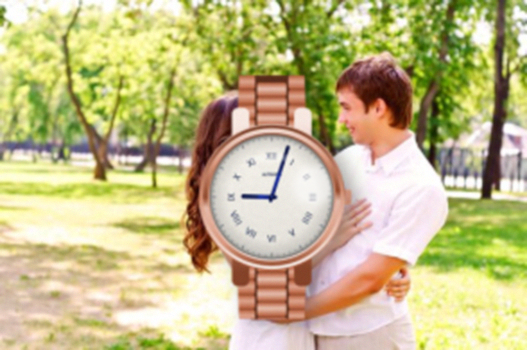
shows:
9,03
